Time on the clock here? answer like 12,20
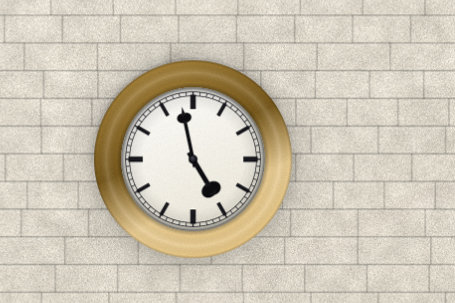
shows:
4,58
